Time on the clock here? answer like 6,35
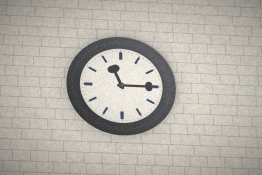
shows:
11,15
